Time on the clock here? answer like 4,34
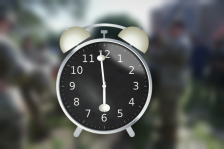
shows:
5,59
